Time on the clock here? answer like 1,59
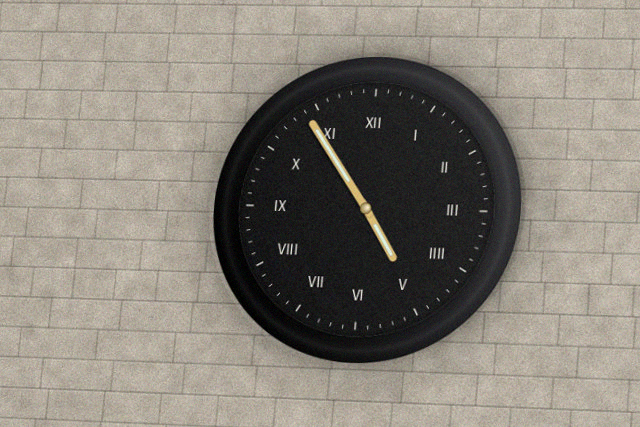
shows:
4,54
